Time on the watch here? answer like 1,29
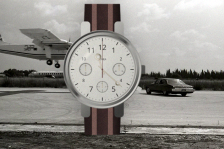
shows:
11,22
